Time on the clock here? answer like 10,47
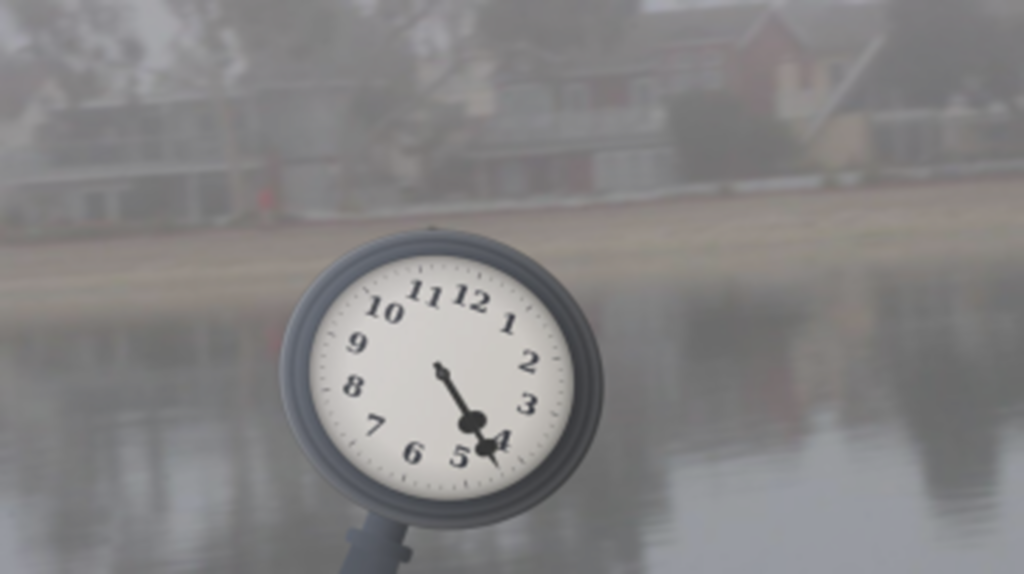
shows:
4,22
